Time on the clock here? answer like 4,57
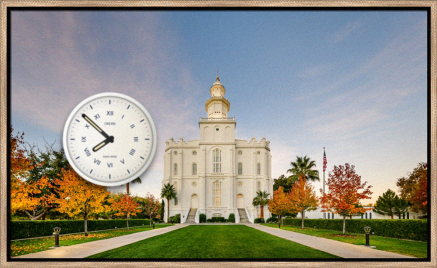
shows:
7,52
